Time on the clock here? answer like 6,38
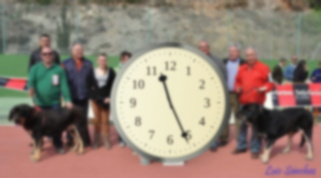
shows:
11,26
